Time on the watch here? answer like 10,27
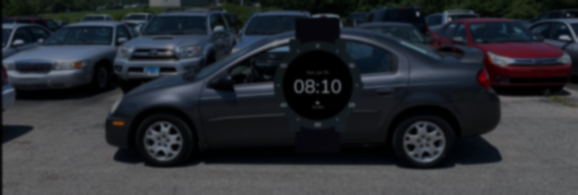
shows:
8,10
